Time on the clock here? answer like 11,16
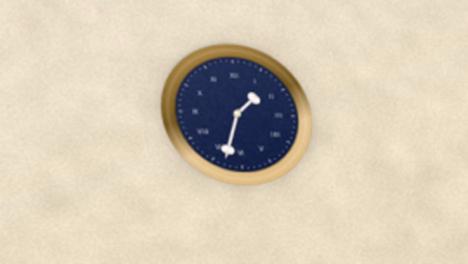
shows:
1,33
